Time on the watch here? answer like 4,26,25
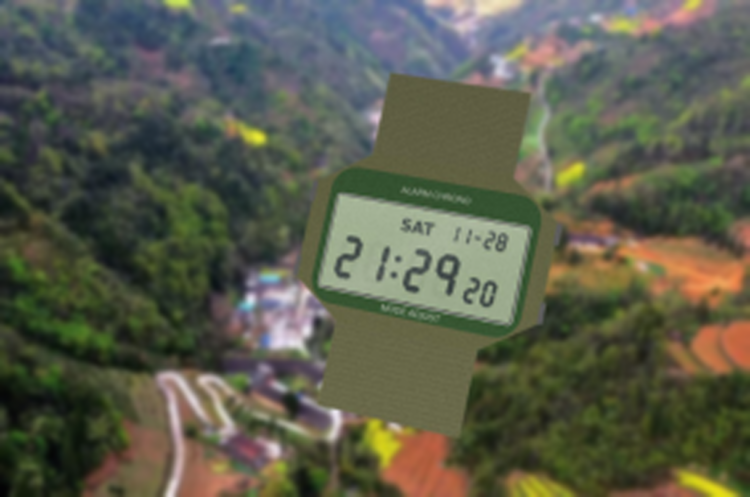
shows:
21,29,20
